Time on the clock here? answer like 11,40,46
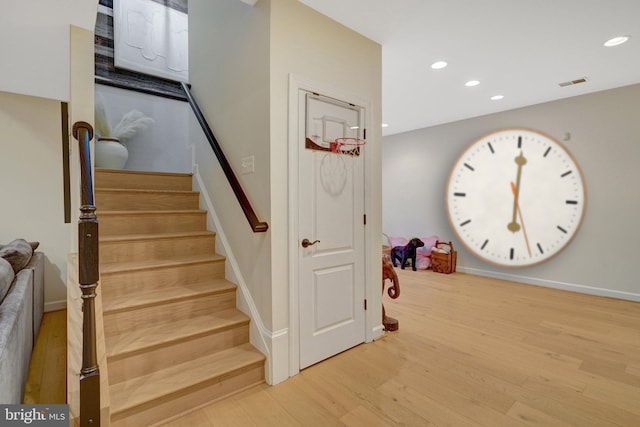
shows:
6,00,27
